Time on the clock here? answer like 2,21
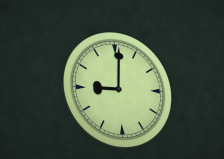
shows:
9,01
